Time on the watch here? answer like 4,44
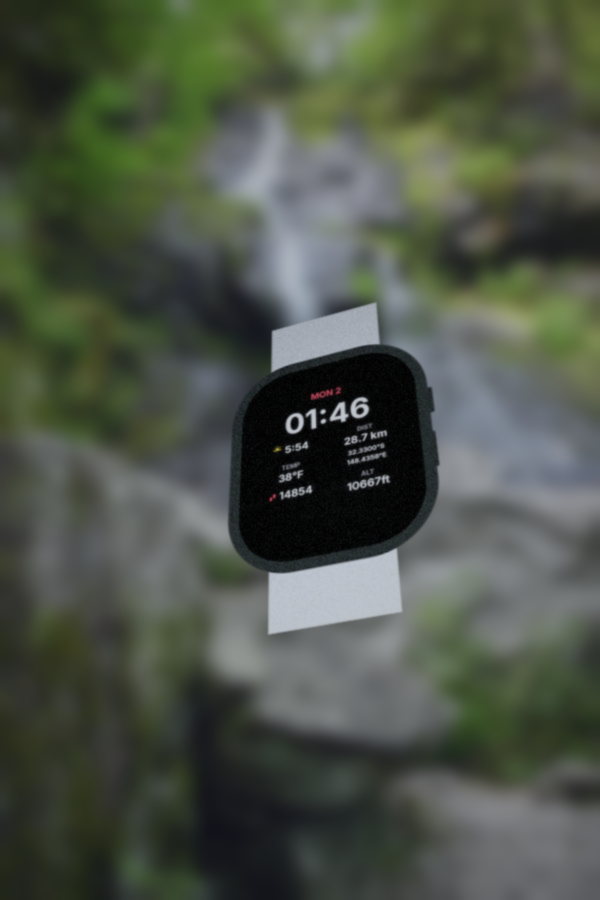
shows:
1,46
